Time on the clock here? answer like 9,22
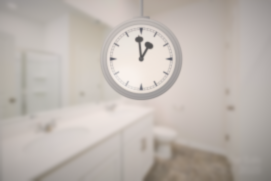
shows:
12,59
